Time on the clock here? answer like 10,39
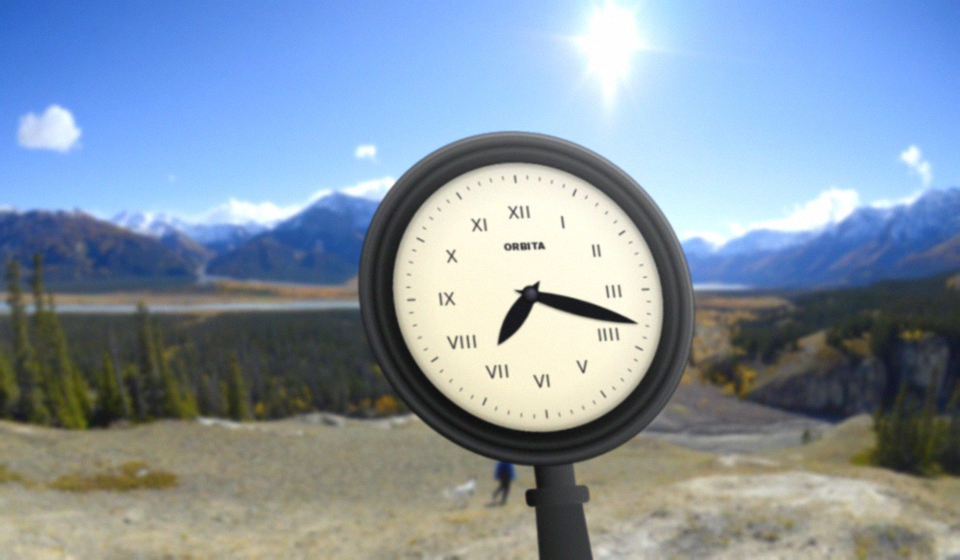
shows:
7,18
